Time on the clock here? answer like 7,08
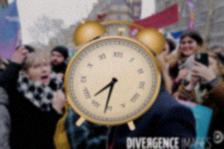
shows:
7,31
